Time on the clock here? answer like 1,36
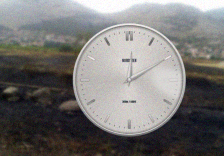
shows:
12,10
